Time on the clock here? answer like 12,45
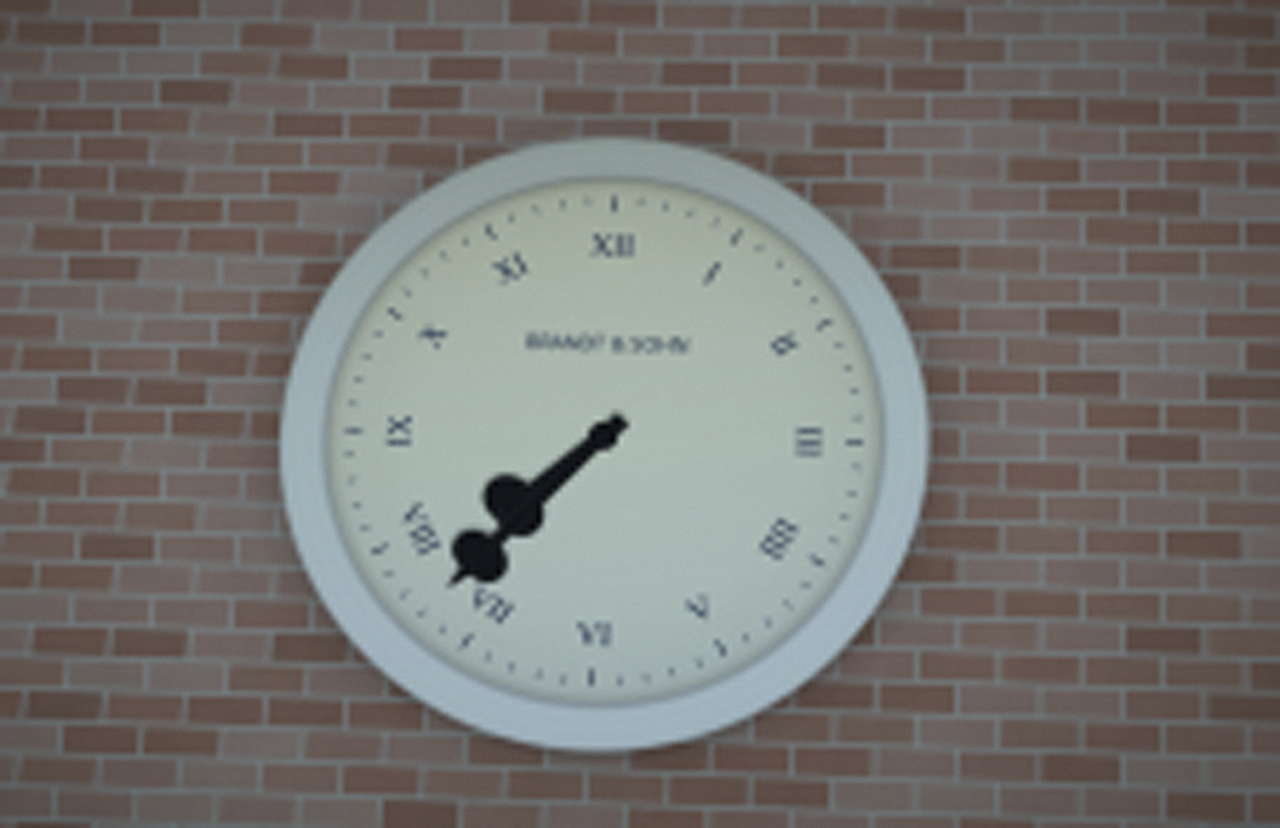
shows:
7,37
